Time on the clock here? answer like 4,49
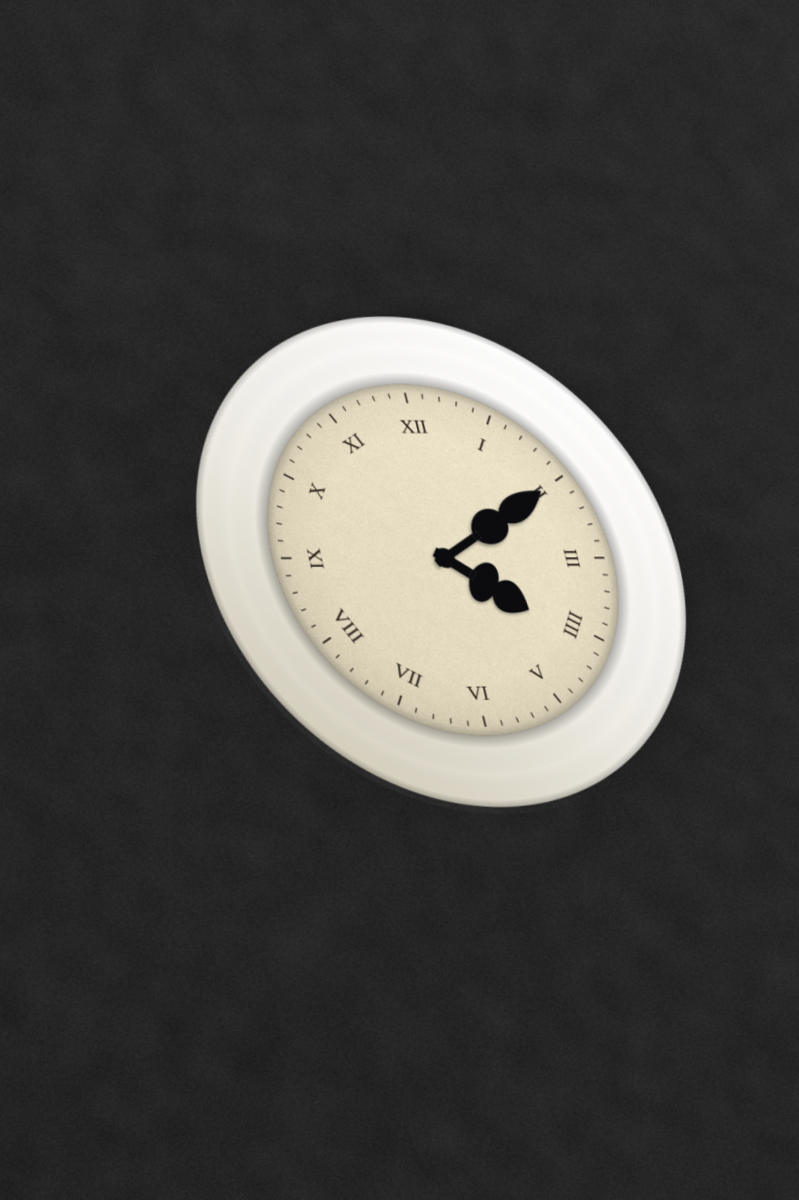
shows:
4,10
